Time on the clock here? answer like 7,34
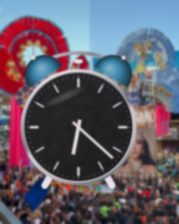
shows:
6,22
